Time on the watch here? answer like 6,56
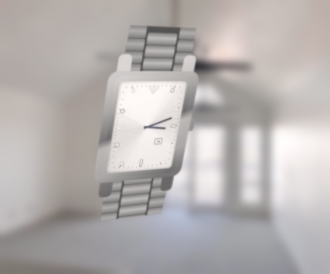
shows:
3,12
